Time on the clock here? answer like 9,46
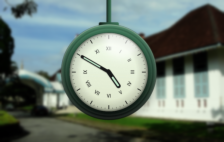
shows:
4,50
